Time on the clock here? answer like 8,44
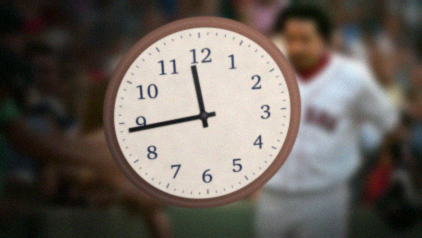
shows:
11,44
